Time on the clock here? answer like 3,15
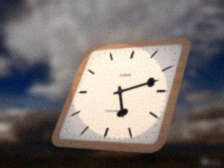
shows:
5,12
